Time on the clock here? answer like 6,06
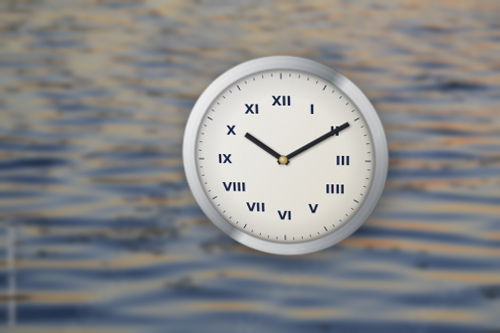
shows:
10,10
